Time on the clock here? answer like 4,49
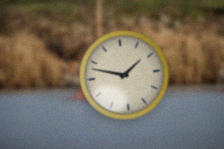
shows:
1,48
